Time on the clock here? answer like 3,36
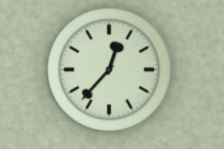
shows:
12,37
